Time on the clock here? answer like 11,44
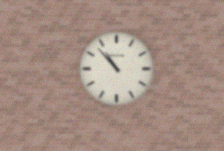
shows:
10,53
